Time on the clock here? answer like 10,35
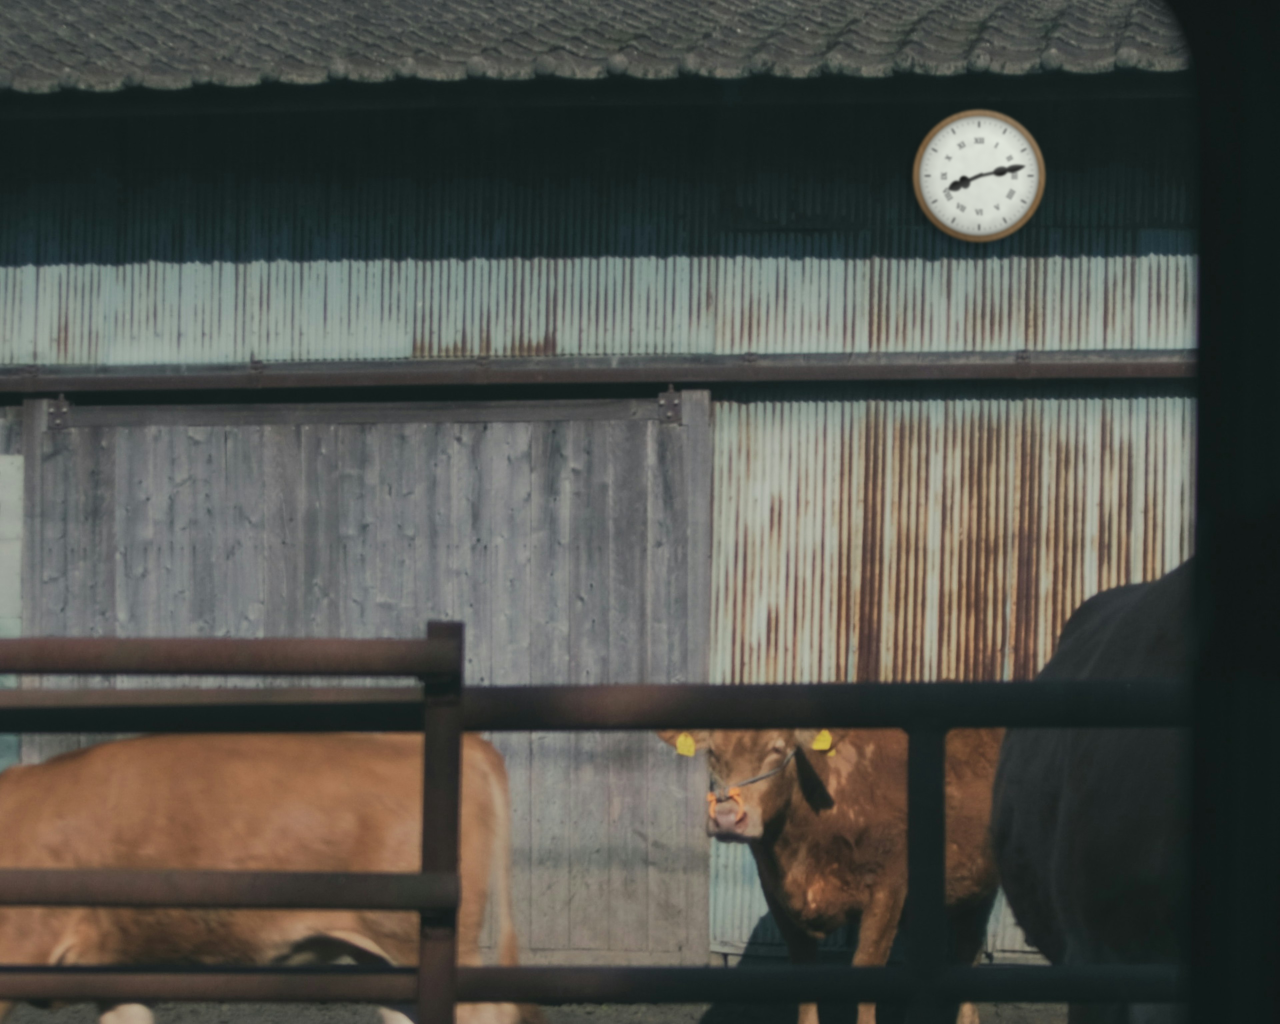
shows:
8,13
